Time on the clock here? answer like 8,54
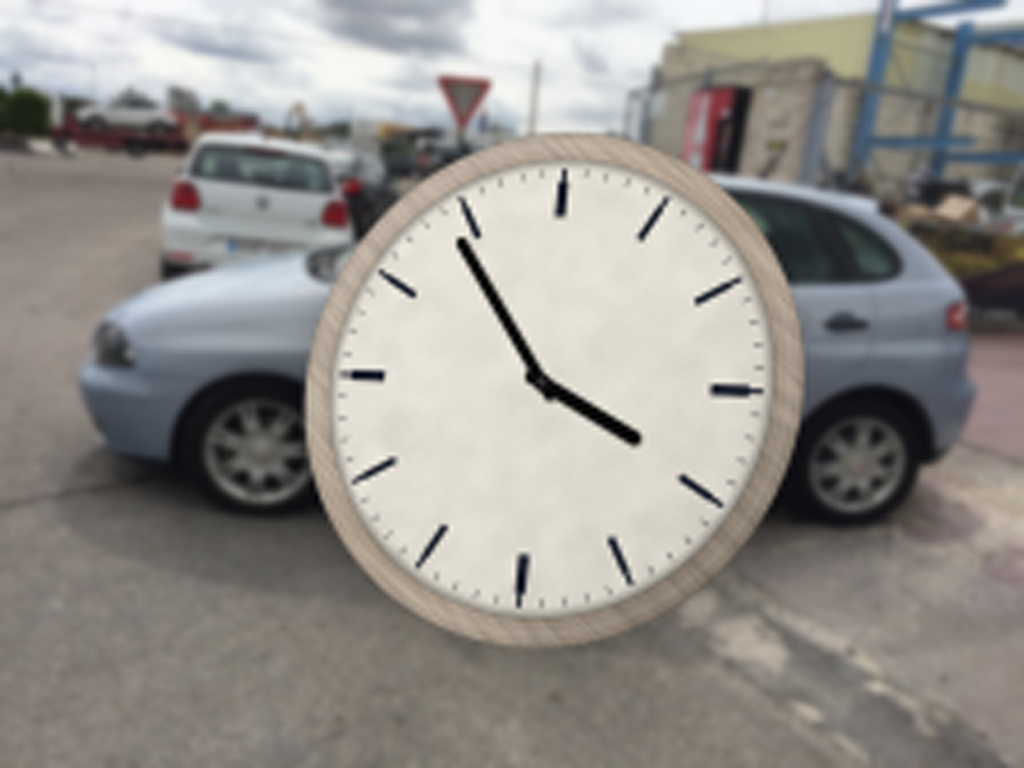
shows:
3,54
